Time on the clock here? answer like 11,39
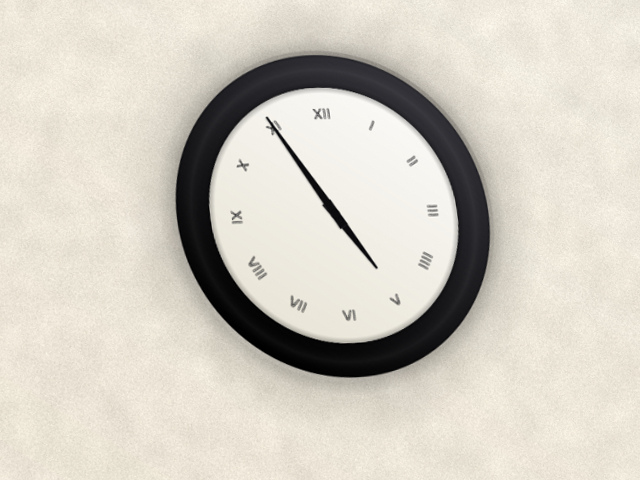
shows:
4,55
